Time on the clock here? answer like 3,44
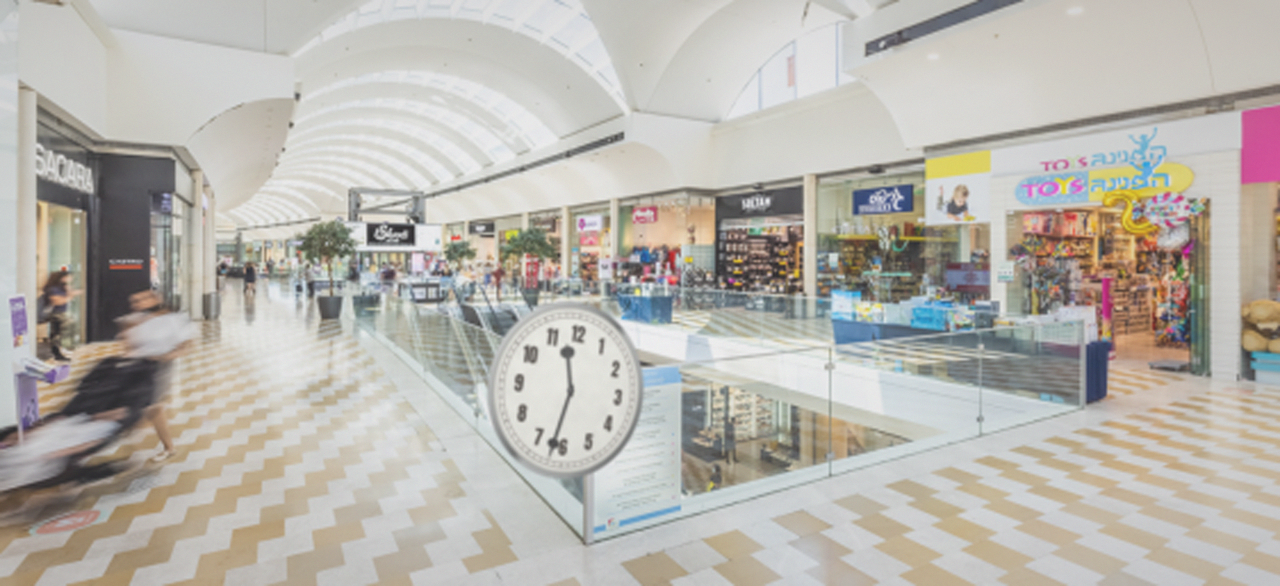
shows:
11,32
